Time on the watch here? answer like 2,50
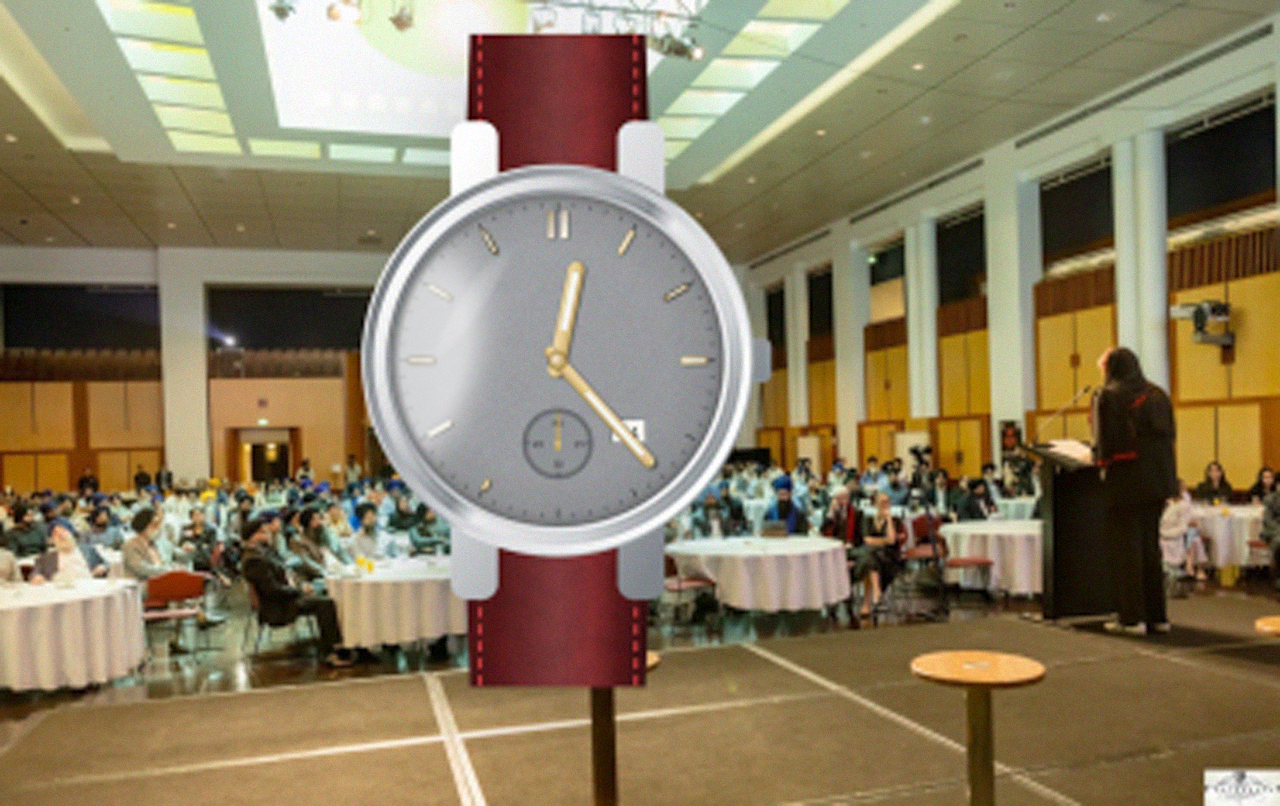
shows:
12,23
